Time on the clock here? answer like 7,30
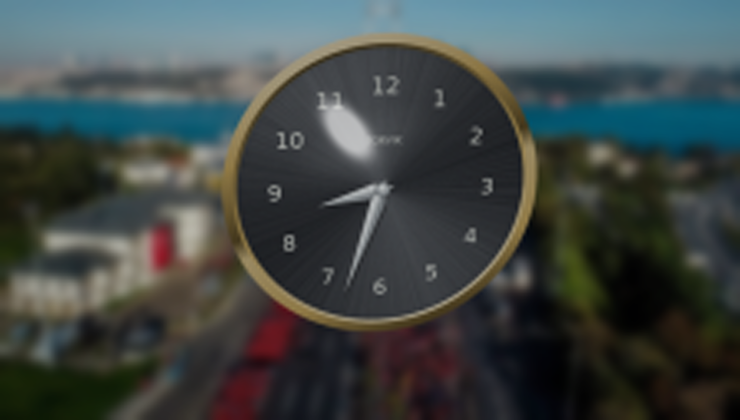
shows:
8,33
